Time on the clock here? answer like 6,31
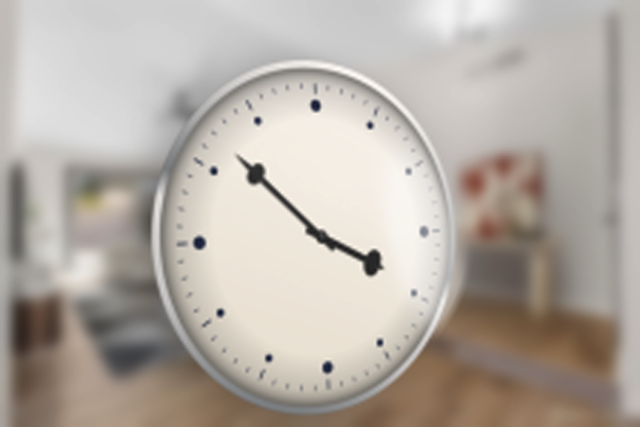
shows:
3,52
